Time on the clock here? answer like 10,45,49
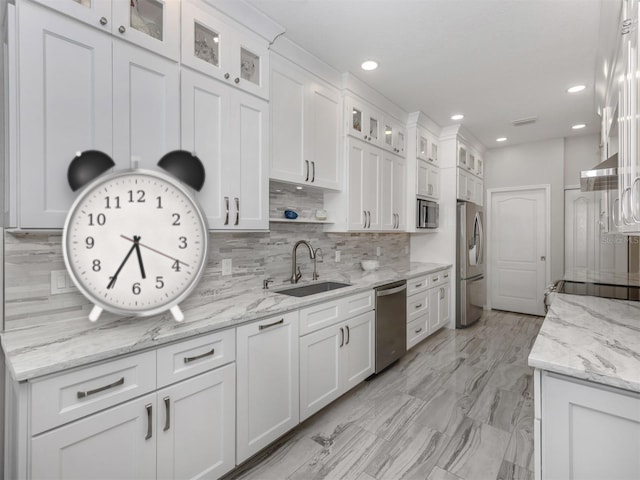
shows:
5,35,19
